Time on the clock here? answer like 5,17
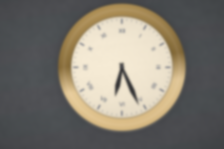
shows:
6,26
